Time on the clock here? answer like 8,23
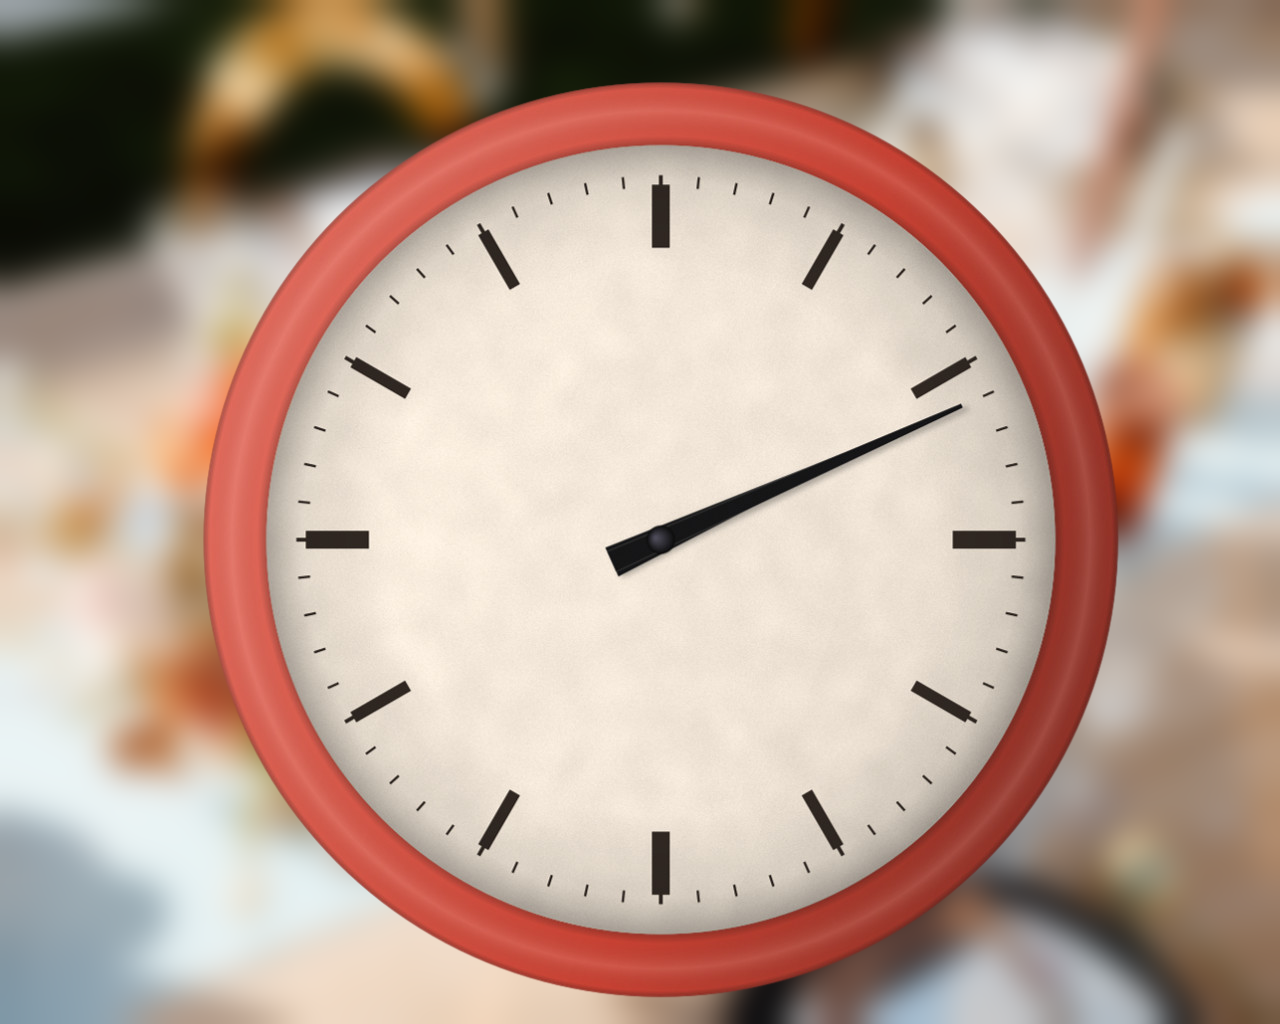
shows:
2,11
